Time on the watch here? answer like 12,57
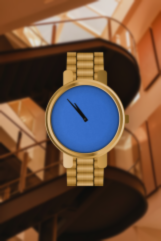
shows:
10,53
